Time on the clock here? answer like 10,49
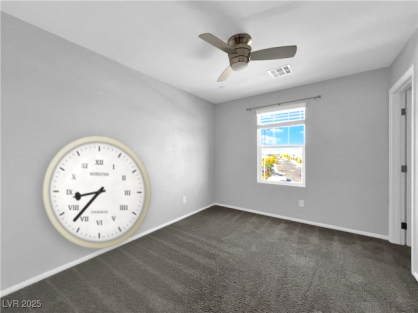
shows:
8,37
